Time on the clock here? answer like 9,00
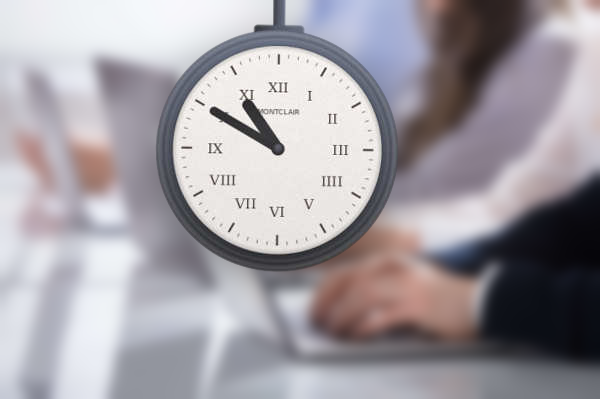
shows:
10,50
